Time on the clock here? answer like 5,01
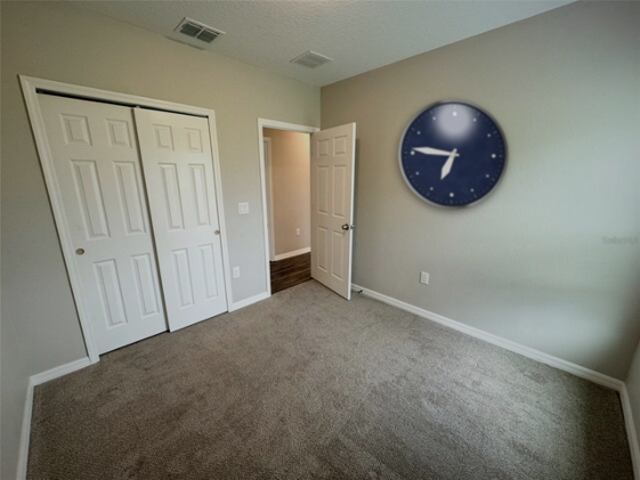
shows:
6,46
